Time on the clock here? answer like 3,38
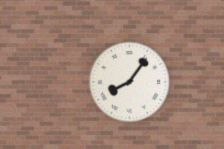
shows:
8,06
